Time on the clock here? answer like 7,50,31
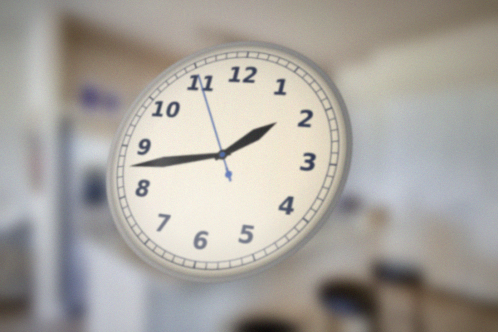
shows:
1,42,55
